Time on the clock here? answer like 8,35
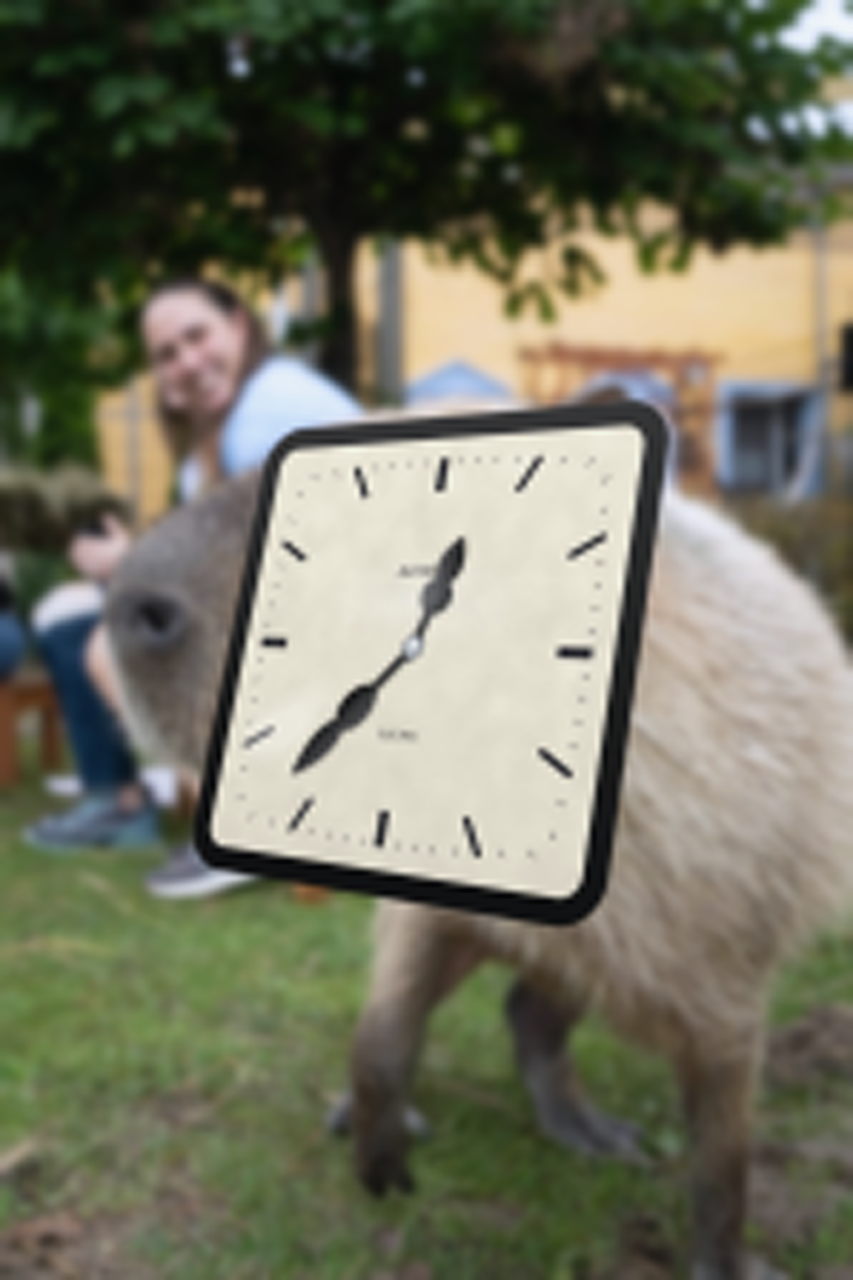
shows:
12,37
